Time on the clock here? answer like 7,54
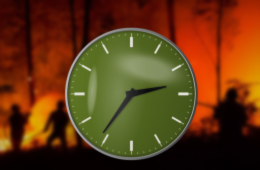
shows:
2,36
